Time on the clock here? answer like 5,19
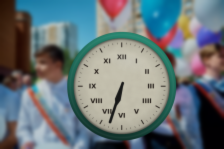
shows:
6,33
